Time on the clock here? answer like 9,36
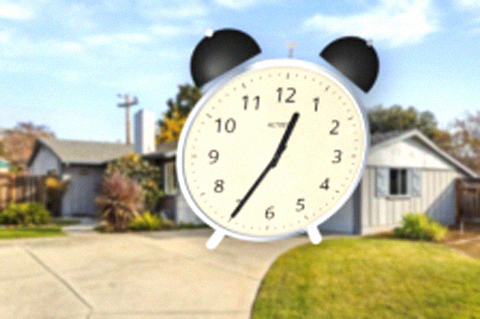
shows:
12,35
